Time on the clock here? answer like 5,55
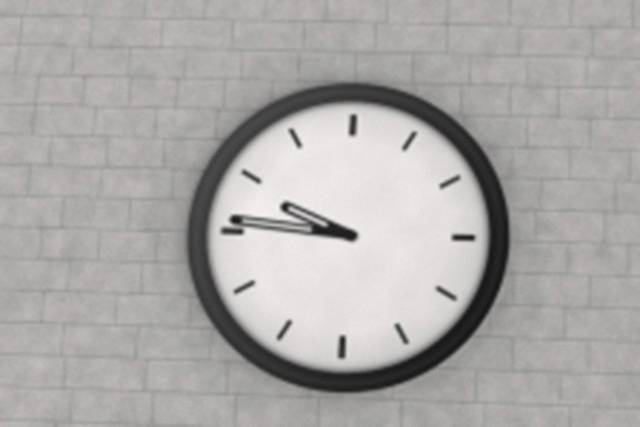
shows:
9,46
